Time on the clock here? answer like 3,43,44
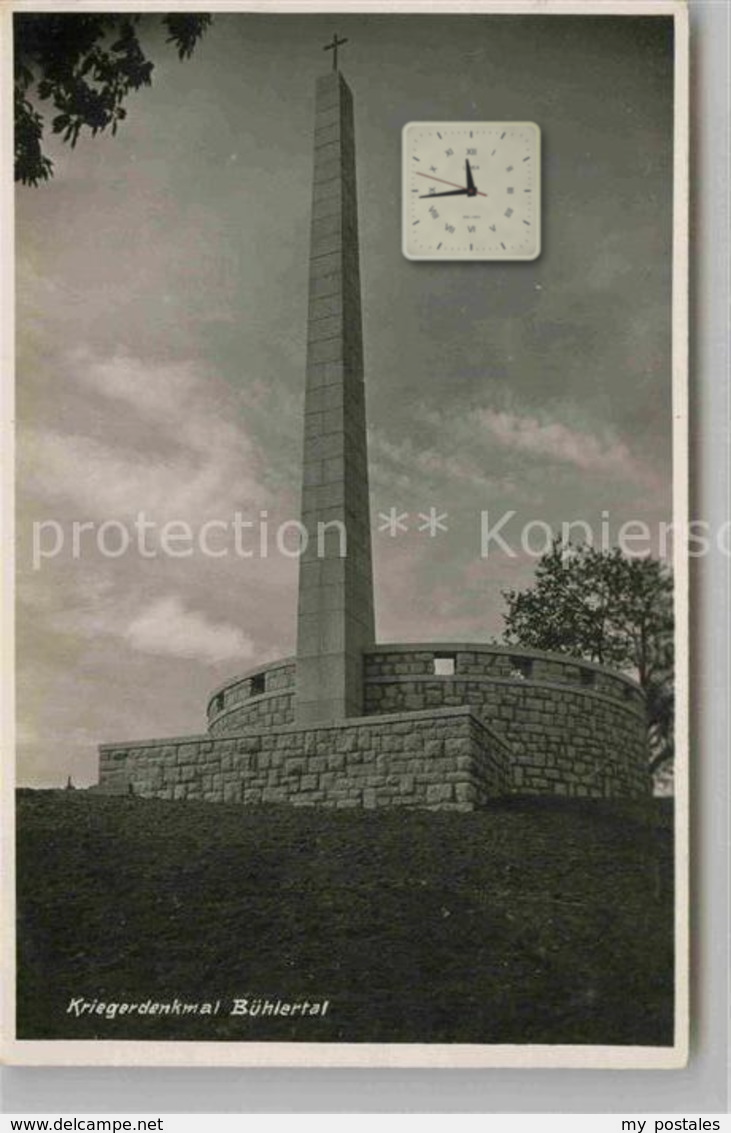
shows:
11,43,48
